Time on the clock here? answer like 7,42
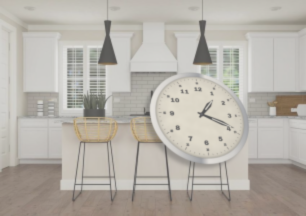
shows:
1,19
